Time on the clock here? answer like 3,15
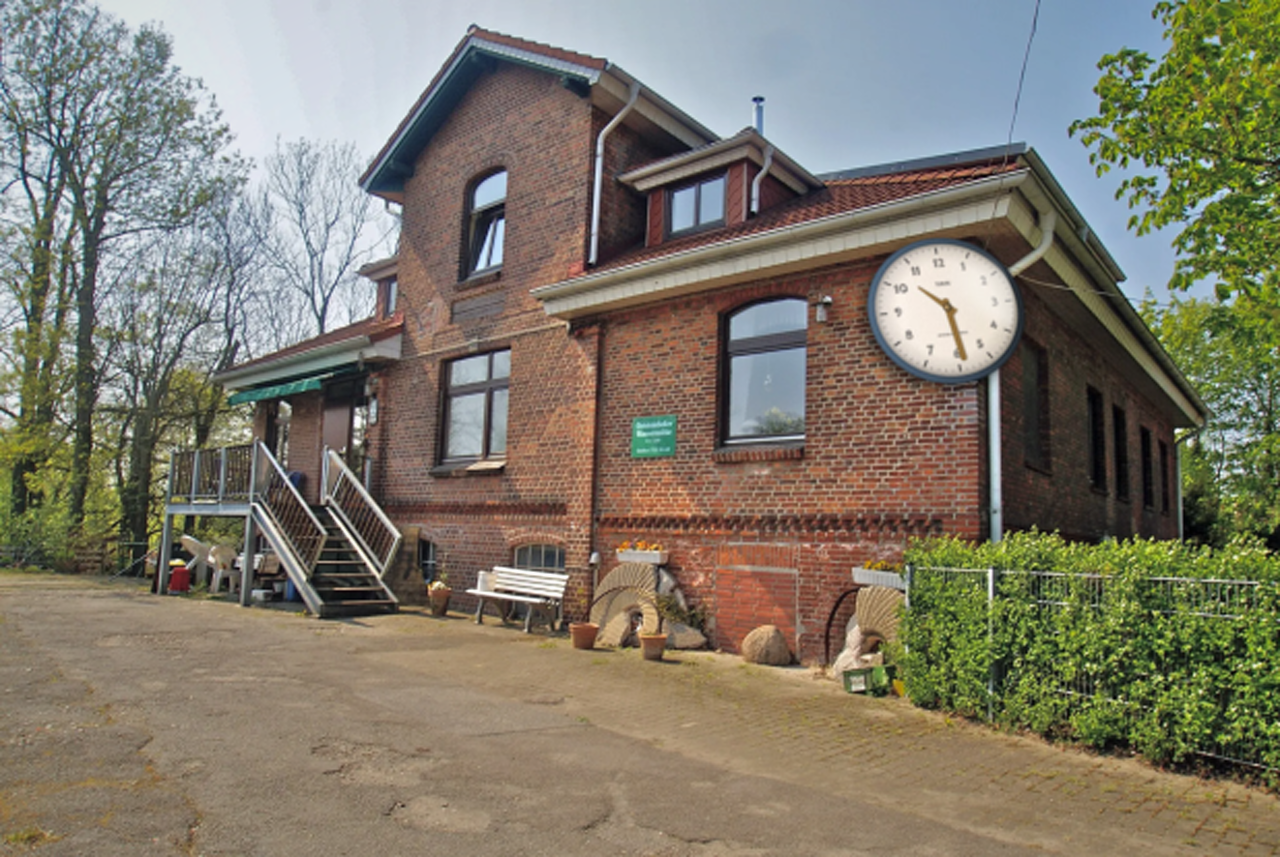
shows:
10,29
